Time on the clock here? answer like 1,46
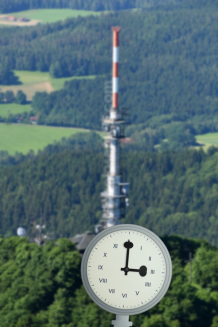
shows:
3,00
